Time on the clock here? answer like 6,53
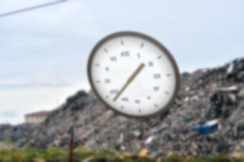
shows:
1,38
